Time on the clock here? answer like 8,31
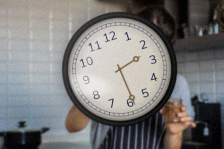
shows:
2,29
